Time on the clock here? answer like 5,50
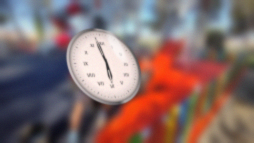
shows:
5,58
